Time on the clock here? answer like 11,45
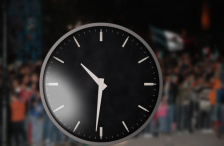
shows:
10,31
